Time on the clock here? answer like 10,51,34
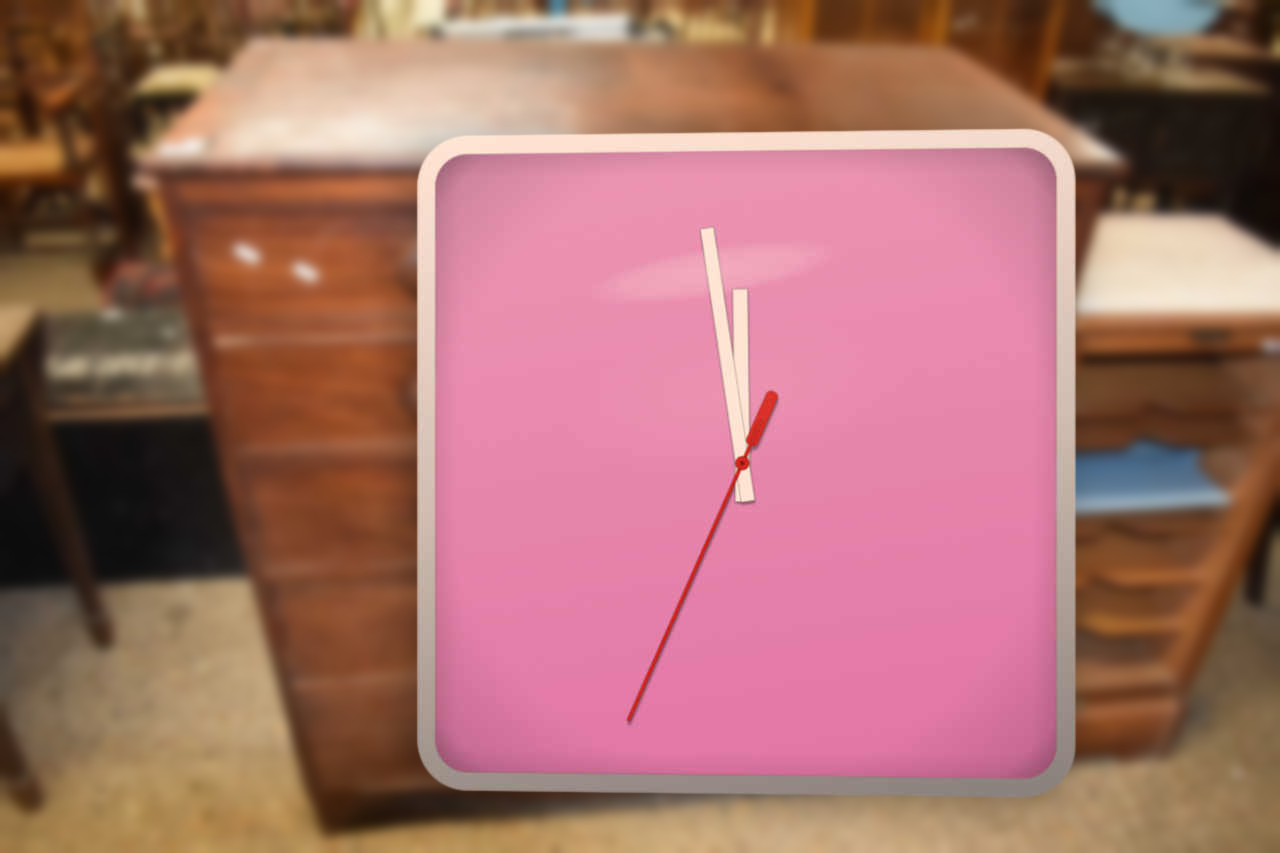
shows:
11,58,34
